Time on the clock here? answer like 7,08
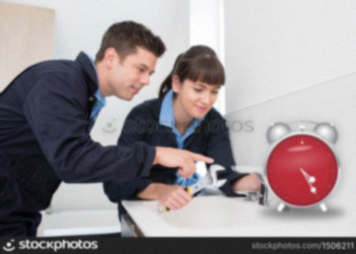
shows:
4,25
